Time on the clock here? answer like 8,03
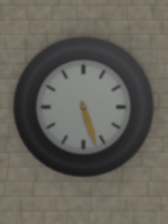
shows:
5,27
